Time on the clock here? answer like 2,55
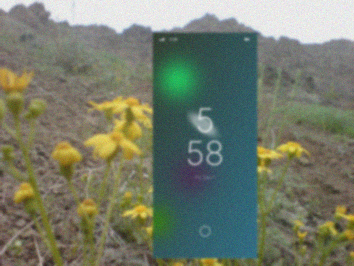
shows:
5,58
